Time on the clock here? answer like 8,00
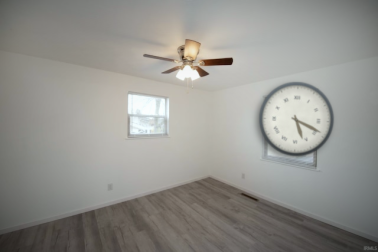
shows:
5,19
